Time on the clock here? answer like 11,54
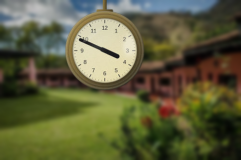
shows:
3,49
